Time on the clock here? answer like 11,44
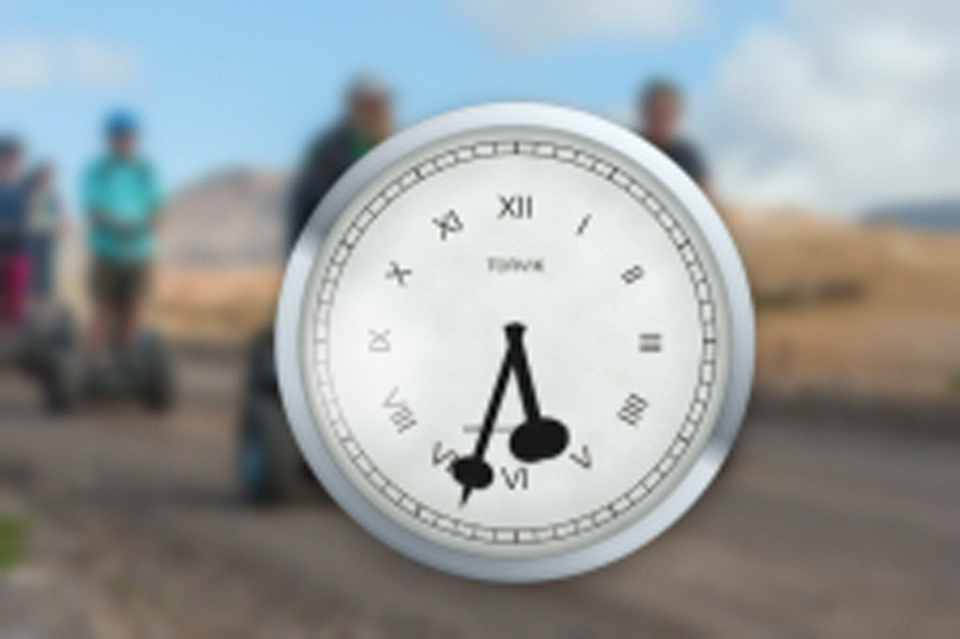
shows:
5,33
